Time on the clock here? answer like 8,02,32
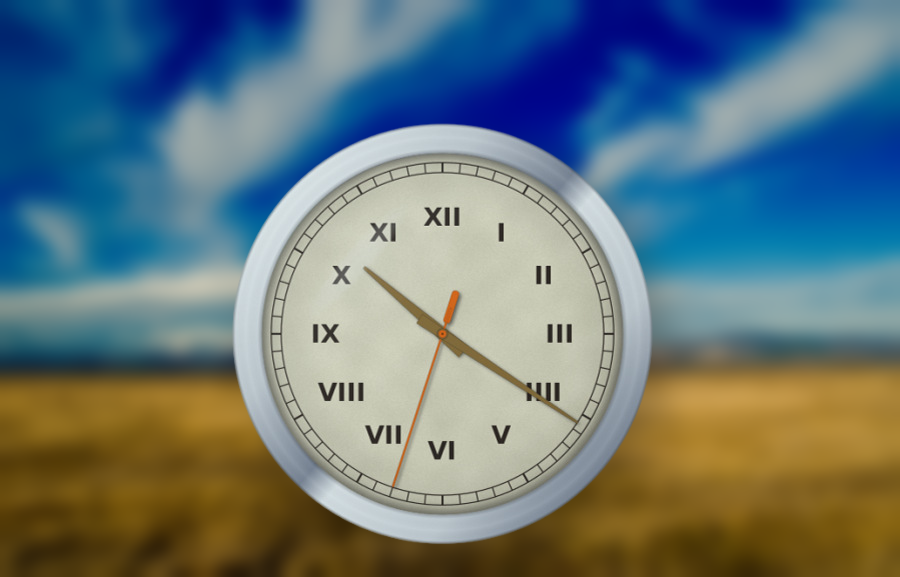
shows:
10,20,33
